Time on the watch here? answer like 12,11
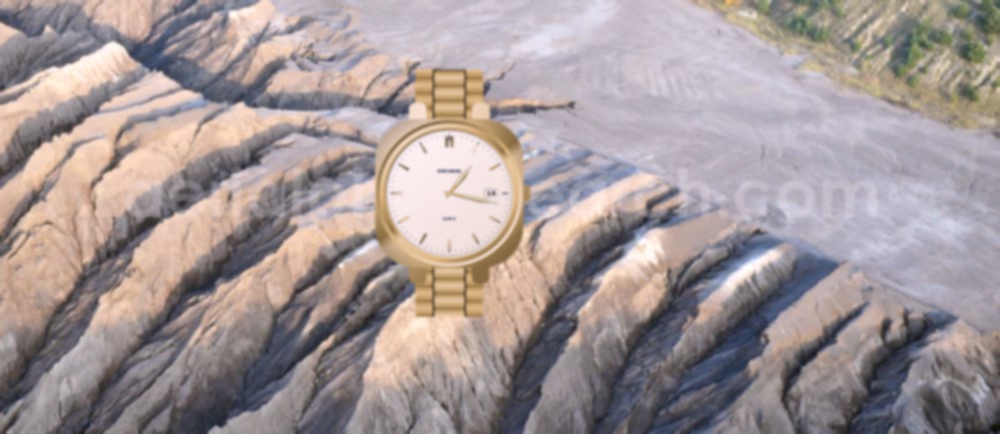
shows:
1,17
